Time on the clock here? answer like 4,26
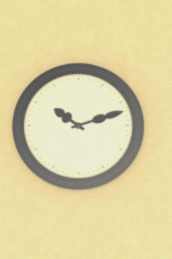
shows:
10,12
